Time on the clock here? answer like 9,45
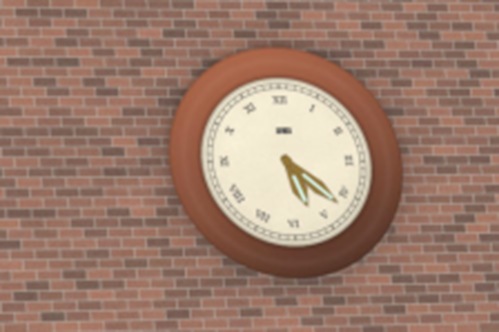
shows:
5,22
